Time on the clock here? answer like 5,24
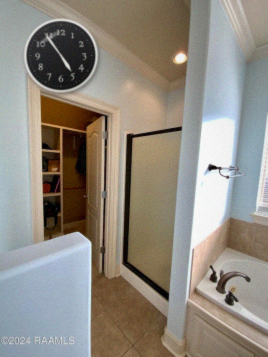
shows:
4,54
